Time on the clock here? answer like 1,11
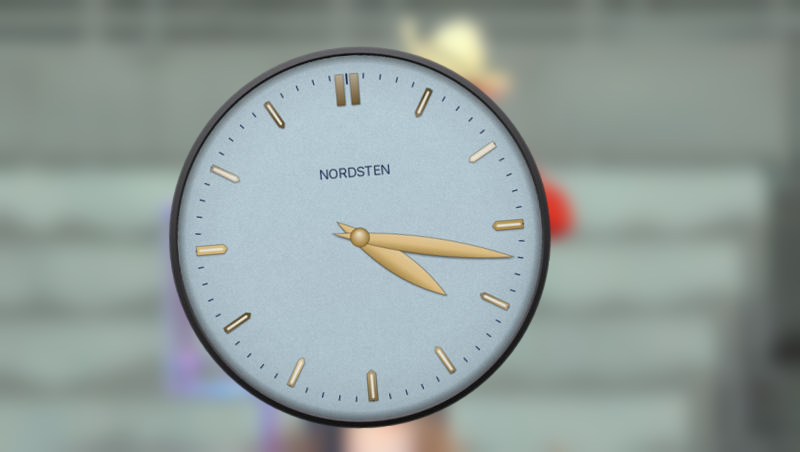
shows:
4,17
